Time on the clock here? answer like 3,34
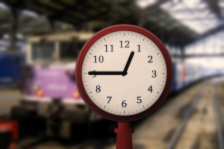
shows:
12,45
